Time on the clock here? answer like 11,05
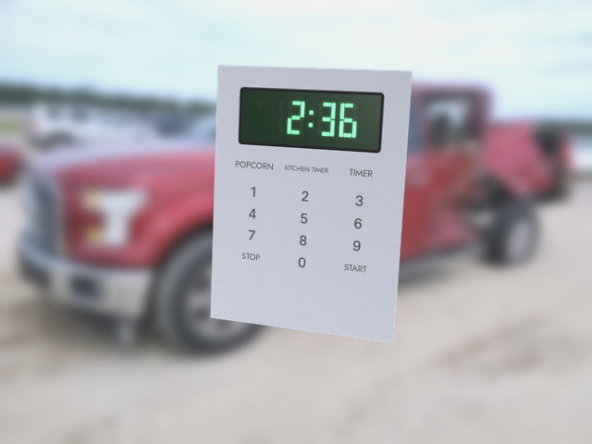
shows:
2,36
